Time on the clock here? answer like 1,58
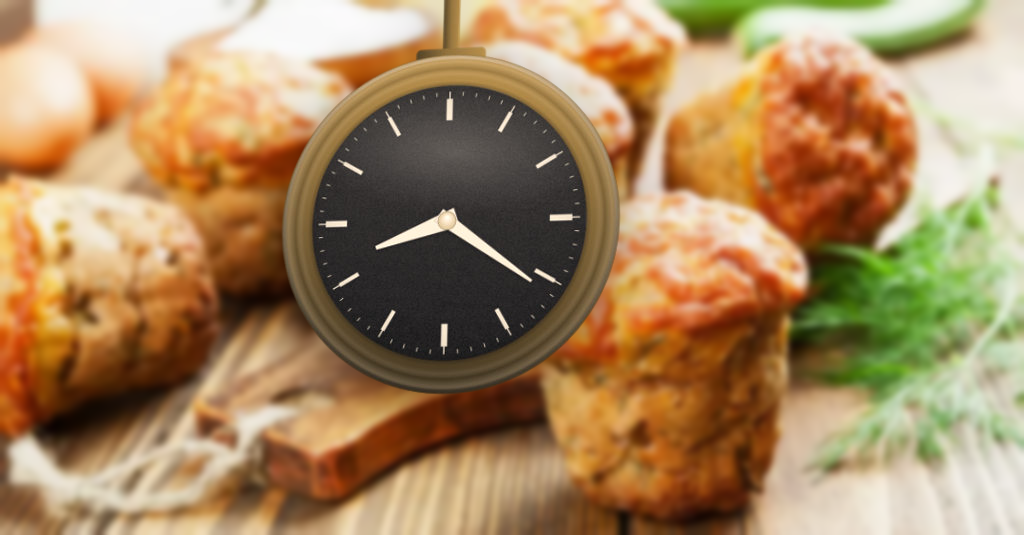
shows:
8,21
